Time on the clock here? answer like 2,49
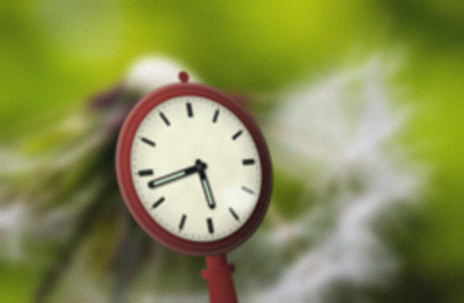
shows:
5,43
